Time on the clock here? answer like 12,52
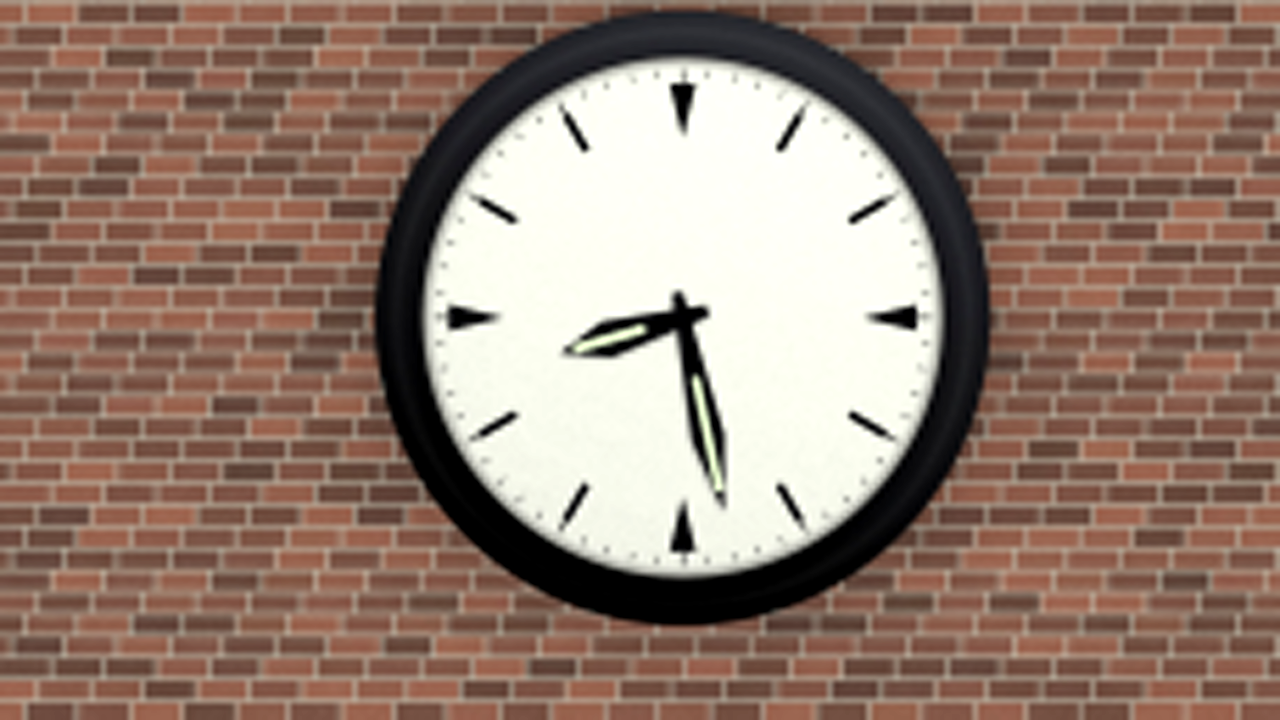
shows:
8,28
